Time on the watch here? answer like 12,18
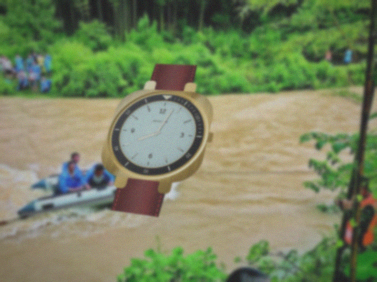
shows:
8,03
